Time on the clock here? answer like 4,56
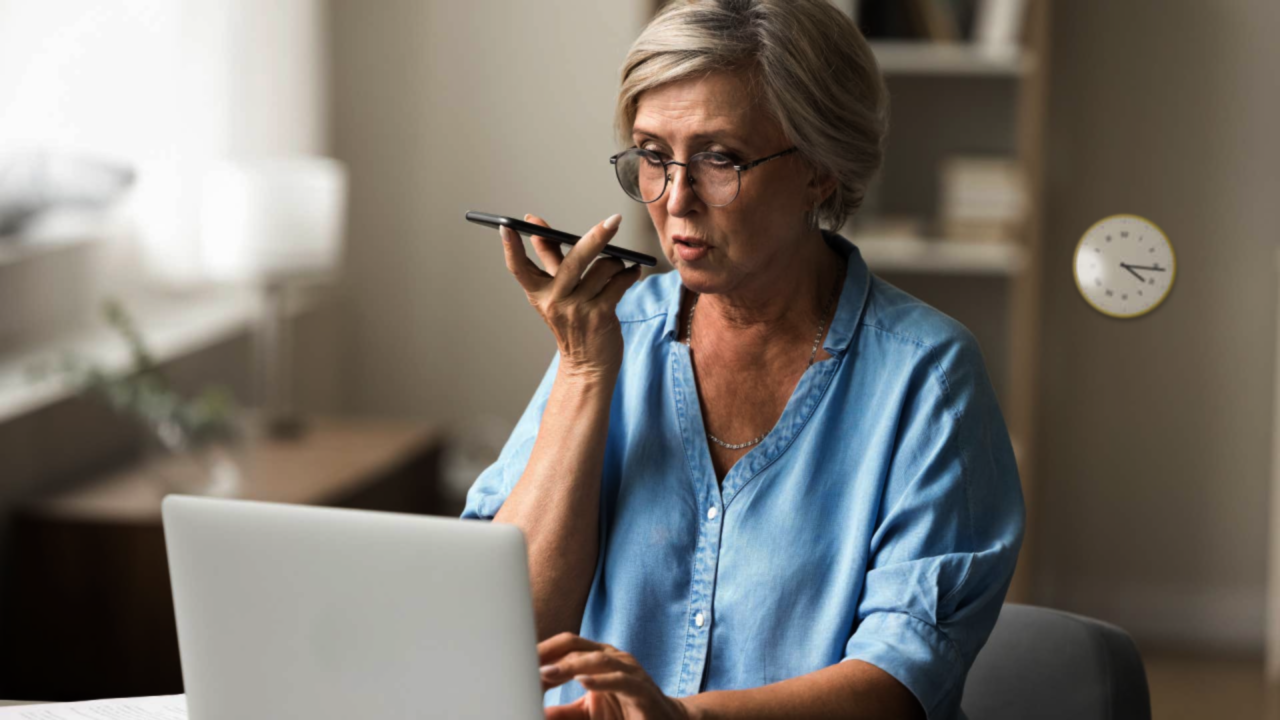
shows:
4,16
